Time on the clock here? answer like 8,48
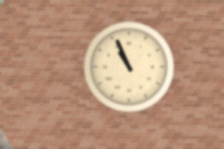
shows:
10,56
